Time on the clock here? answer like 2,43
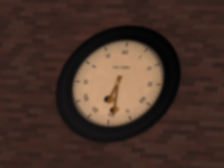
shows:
6,29
